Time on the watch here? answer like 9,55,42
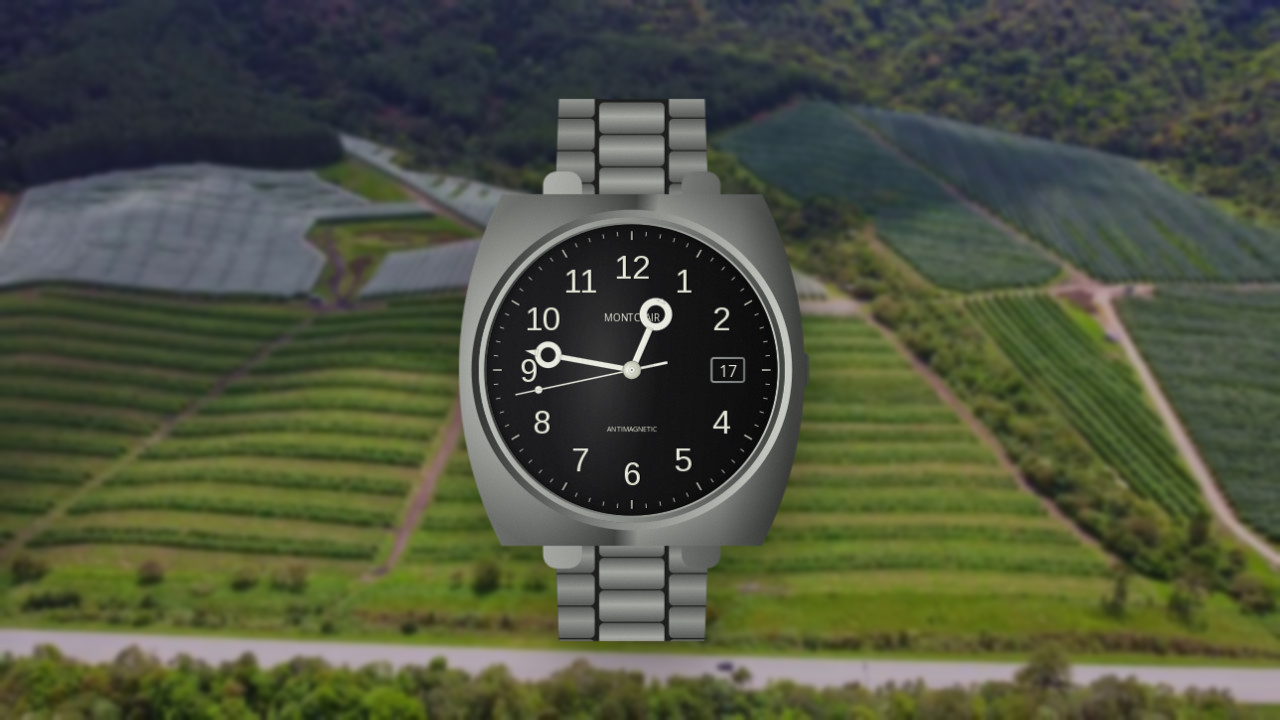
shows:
12,46,43
